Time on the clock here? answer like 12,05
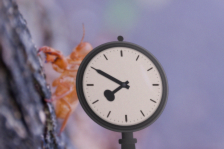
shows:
7,50
